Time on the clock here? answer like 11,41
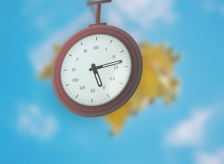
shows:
5,13
